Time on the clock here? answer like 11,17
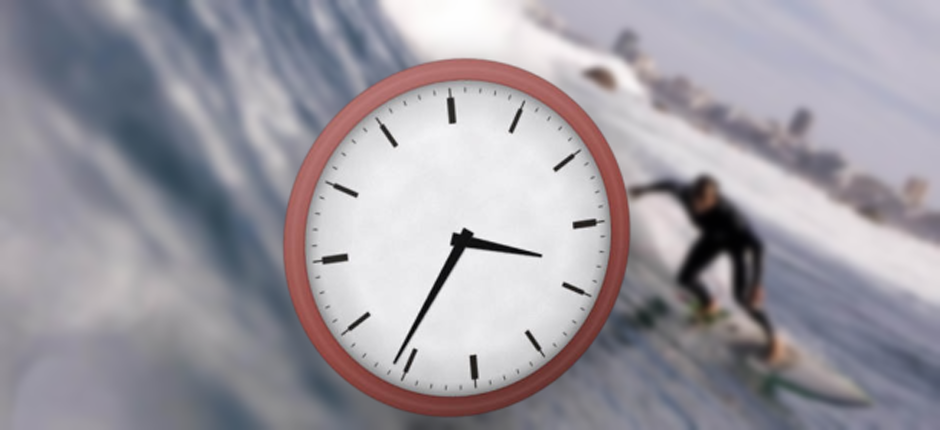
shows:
3,36
